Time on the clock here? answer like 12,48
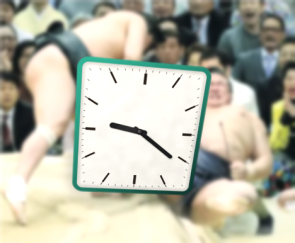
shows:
9,21
